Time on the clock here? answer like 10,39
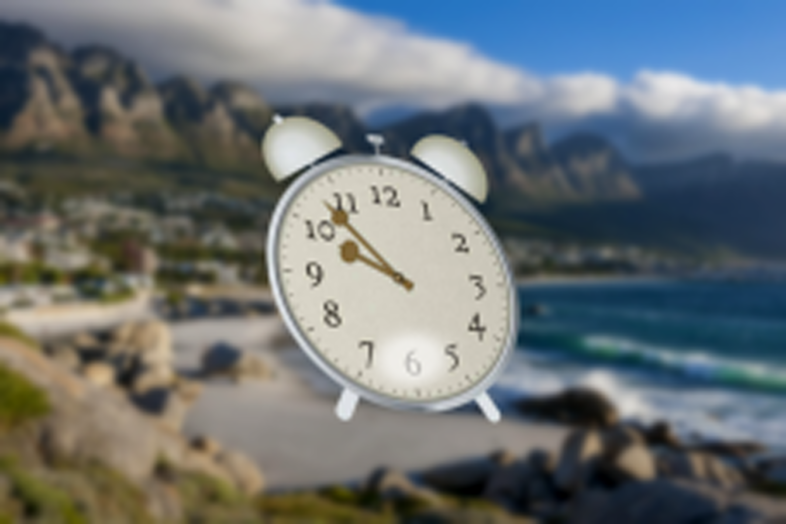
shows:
9,53
